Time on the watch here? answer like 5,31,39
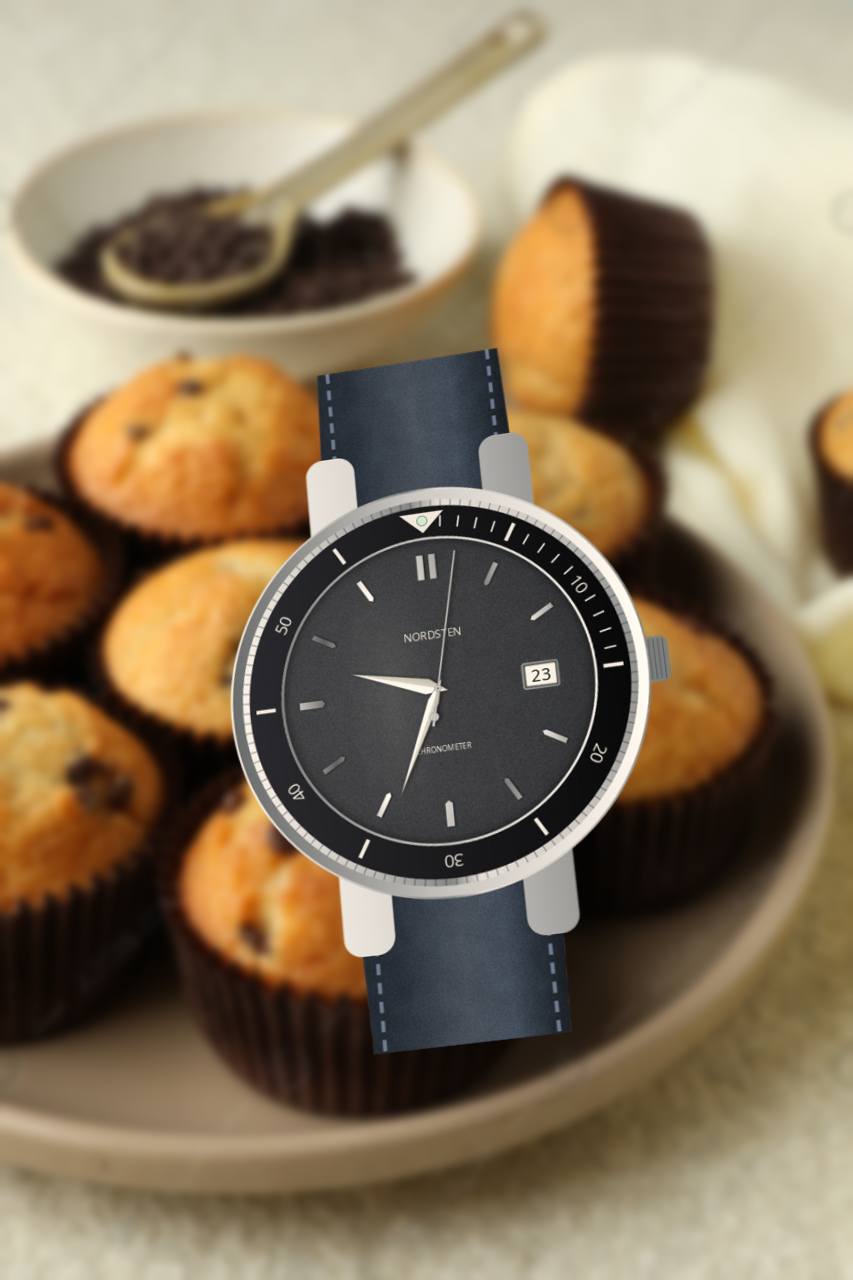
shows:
9,34,02
